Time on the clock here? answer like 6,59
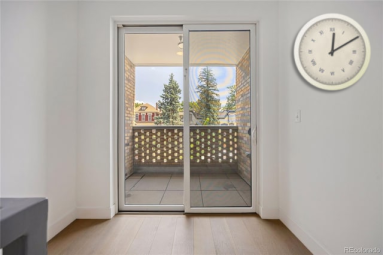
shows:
12,10
